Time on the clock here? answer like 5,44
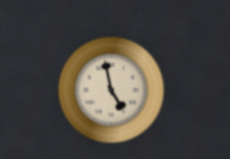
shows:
4,58
